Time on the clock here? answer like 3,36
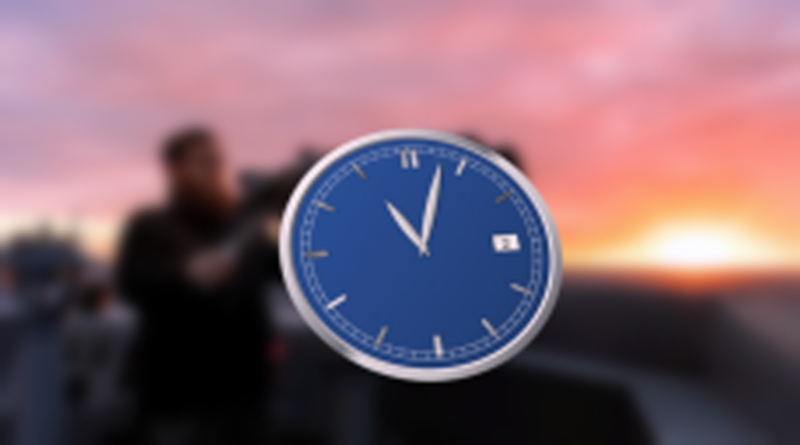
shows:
11,03
